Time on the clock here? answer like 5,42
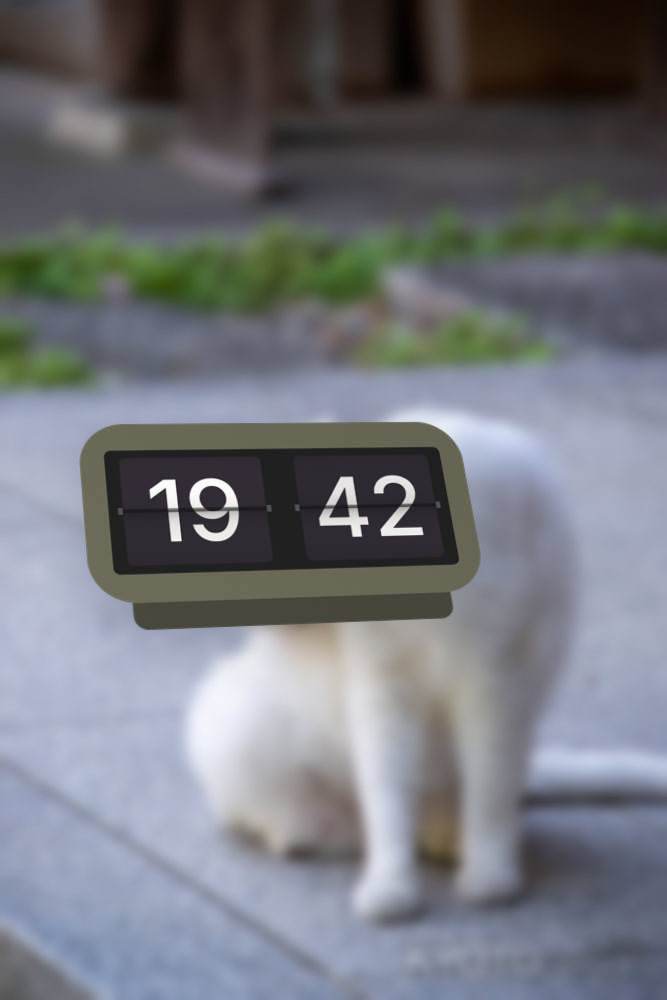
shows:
19,42
